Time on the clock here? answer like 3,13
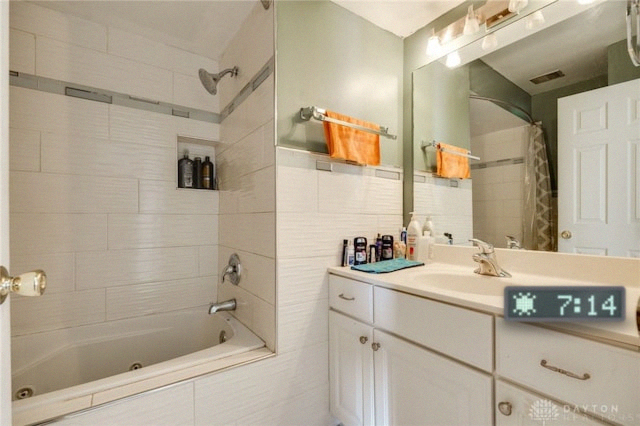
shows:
7,14
